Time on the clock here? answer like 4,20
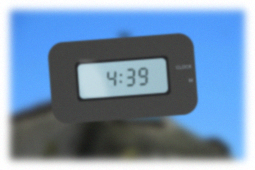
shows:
4,39
